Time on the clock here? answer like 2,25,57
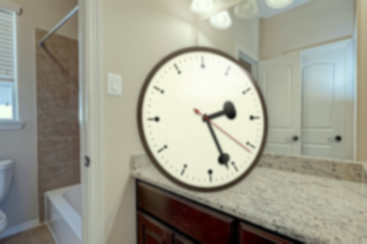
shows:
2,26,21
